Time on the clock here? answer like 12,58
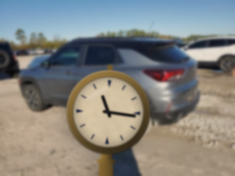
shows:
11,16
